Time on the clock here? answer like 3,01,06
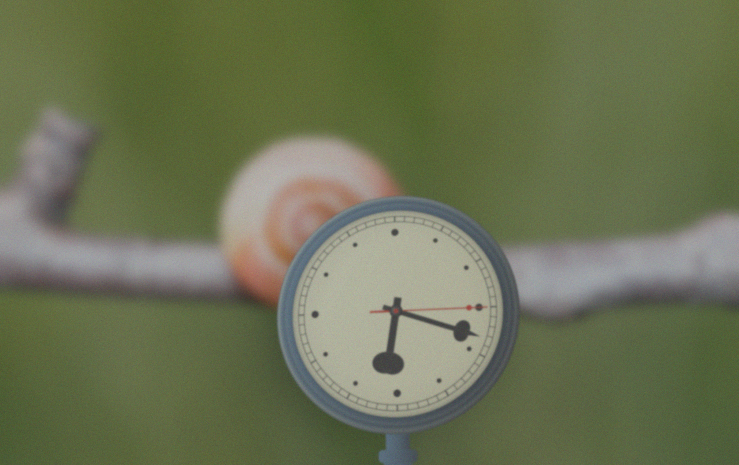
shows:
6,18,15
